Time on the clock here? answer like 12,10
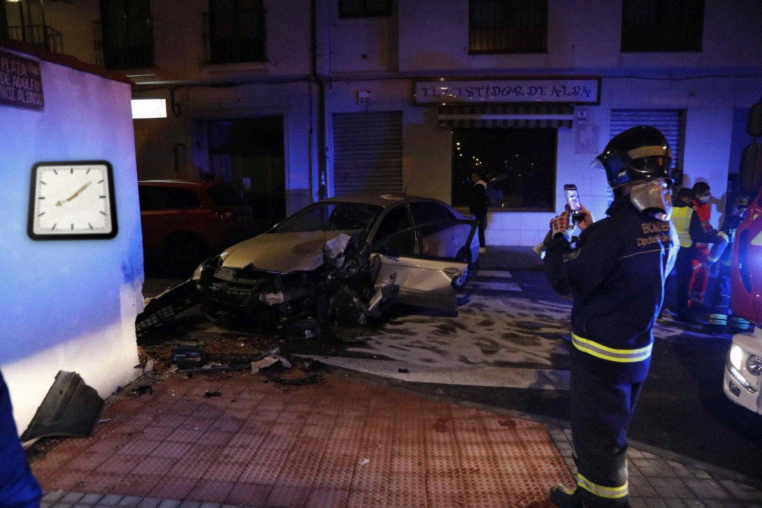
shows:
8,08
